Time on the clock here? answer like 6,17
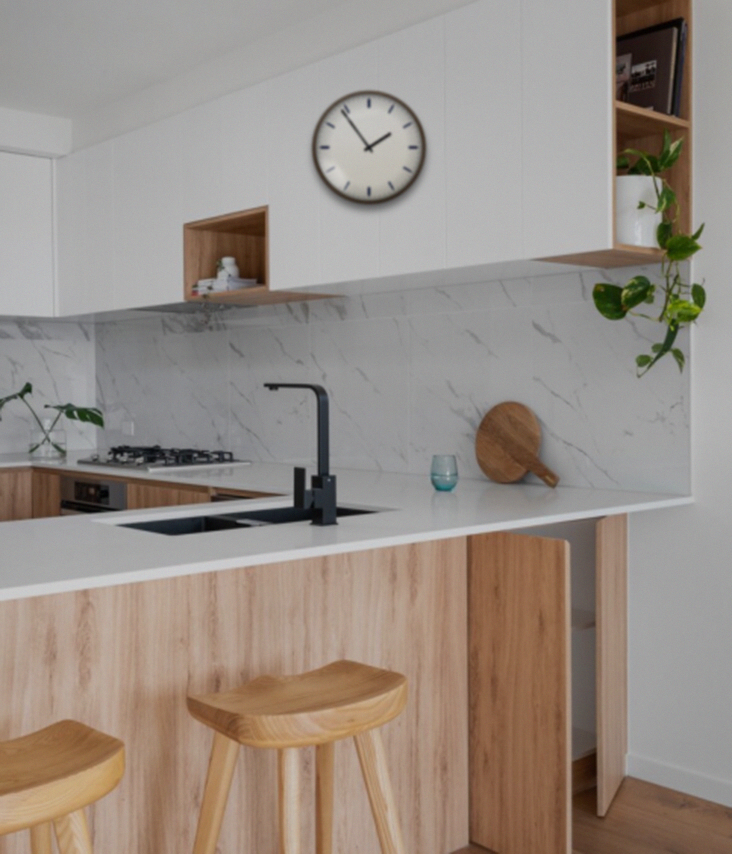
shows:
1,54
